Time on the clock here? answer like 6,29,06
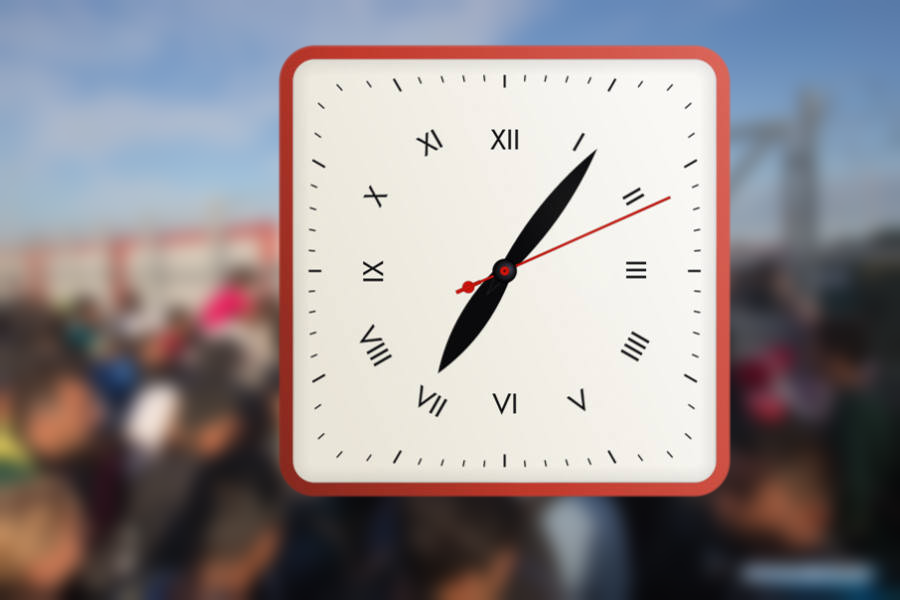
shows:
7,06,11
